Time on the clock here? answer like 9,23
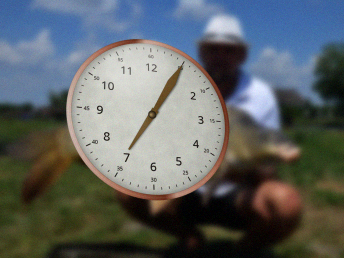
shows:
7,05
